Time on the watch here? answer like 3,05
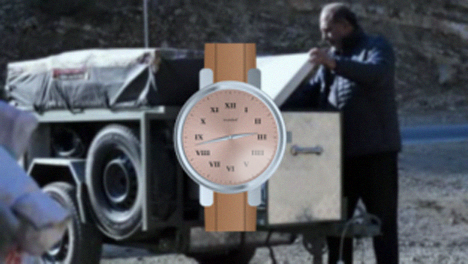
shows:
2,43
